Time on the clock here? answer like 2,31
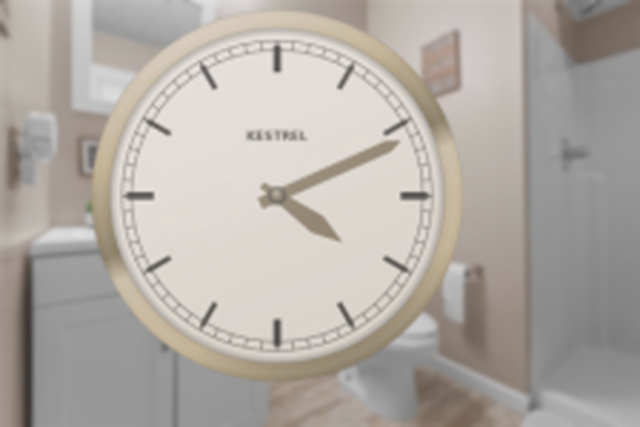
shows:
4,11
